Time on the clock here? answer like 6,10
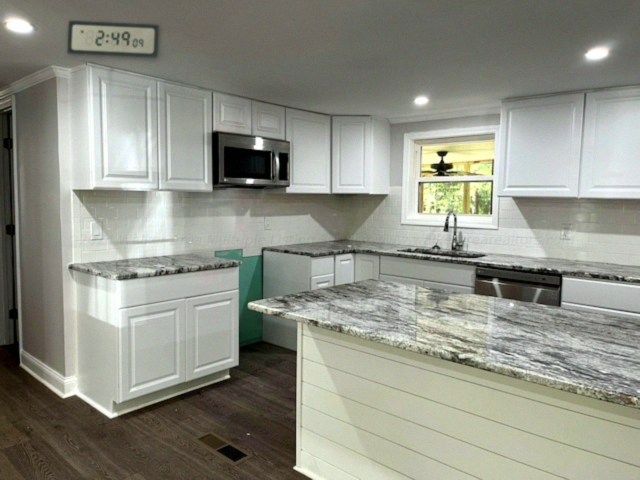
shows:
2,49
